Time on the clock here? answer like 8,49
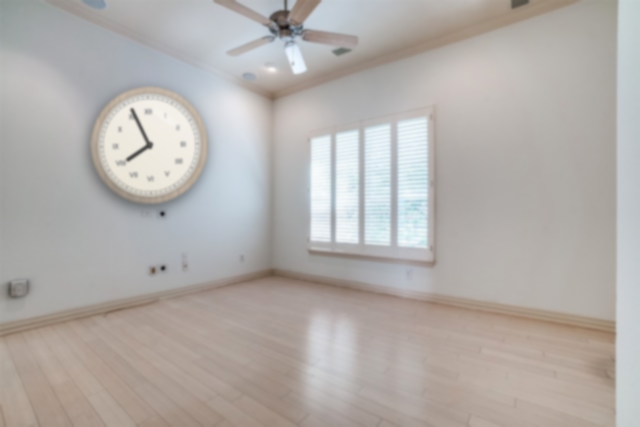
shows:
7,56
